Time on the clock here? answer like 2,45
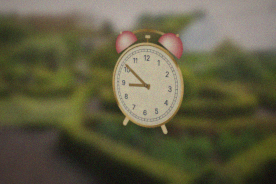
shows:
8,51
